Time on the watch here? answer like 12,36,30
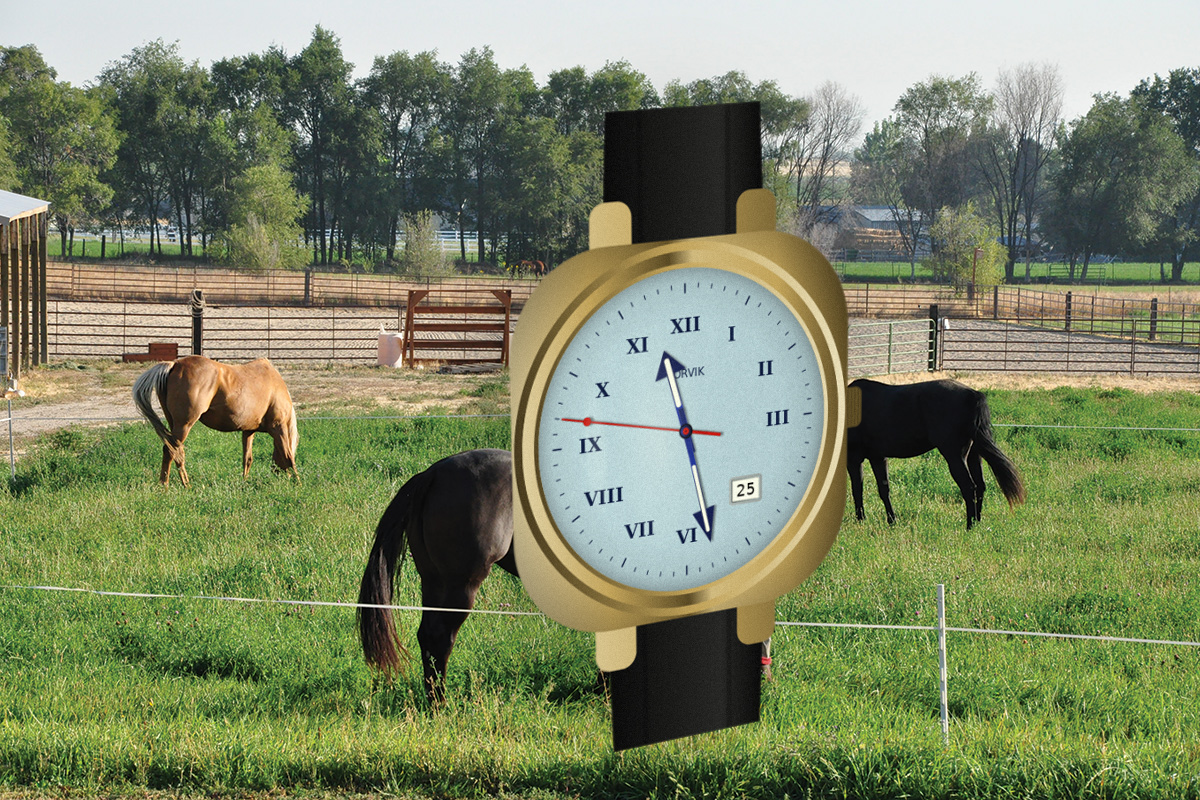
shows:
11,27,47
